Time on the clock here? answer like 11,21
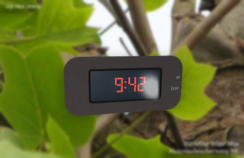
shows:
9,42
